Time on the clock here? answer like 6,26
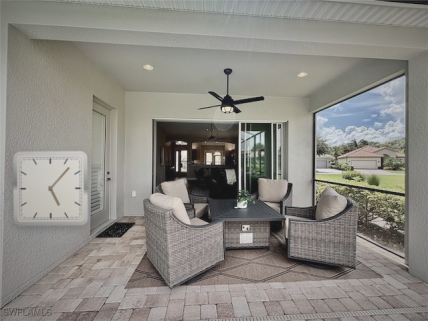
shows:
5,07
